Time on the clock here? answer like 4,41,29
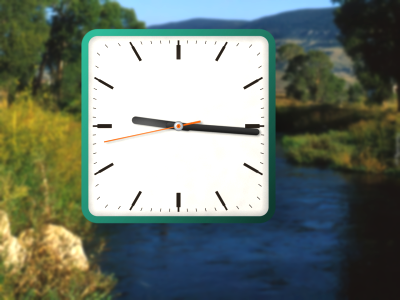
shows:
9,15,43
